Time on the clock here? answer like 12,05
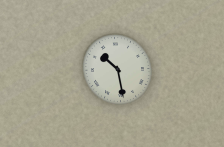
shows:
10,29
